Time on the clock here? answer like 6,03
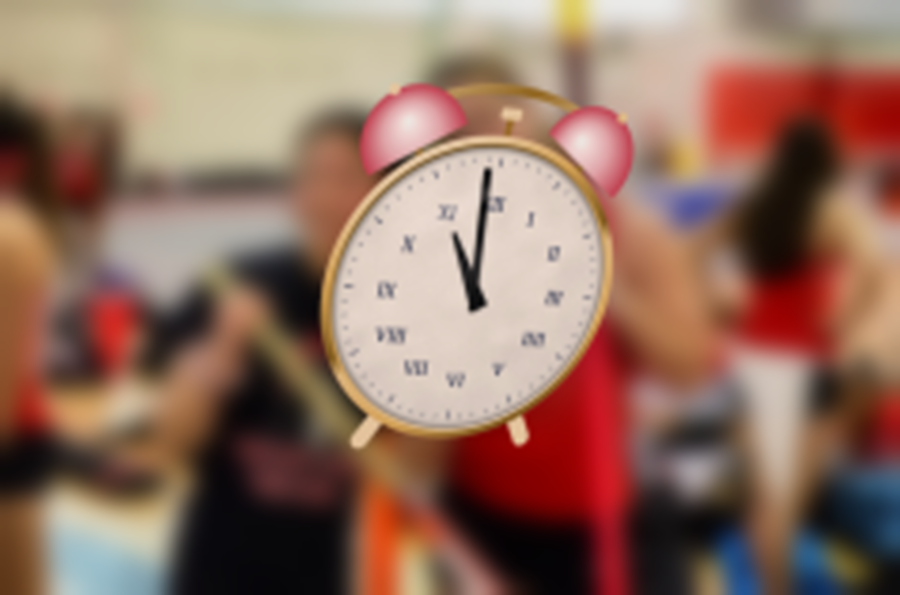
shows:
10,59
